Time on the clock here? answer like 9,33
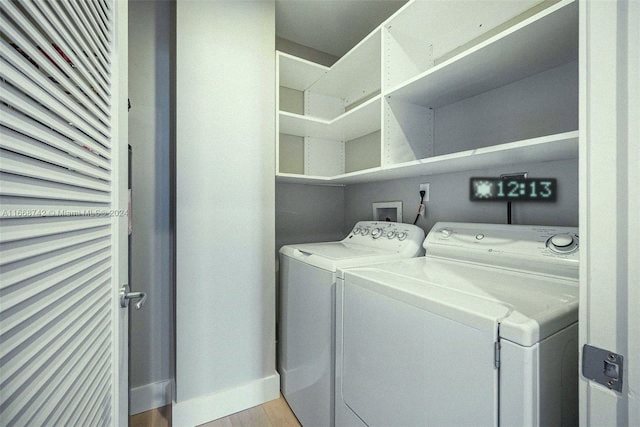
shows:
12,13
